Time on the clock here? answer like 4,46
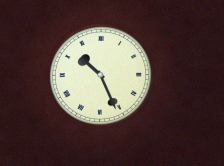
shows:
10,26
